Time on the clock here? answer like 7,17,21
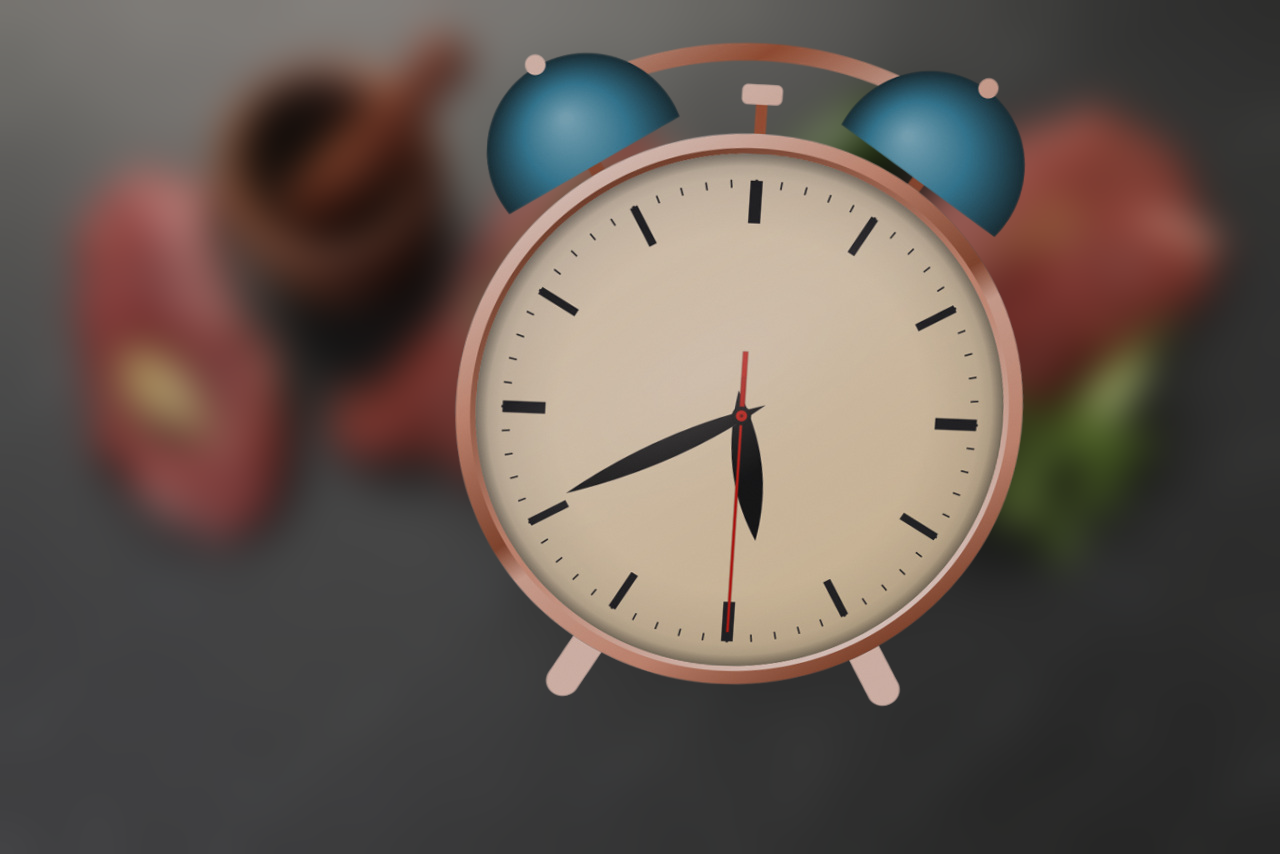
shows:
5,40,30
